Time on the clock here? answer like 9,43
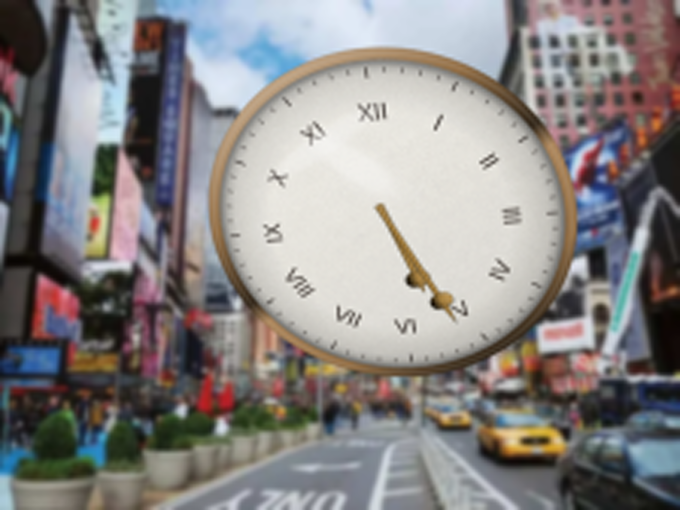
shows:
5,26
